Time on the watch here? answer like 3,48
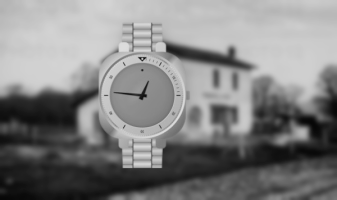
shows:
12,46
